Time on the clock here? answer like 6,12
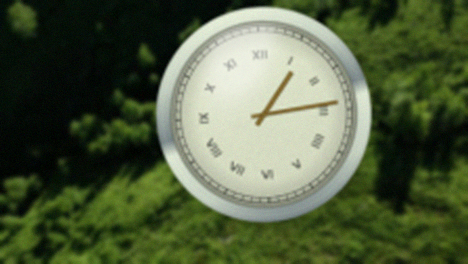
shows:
1,14
